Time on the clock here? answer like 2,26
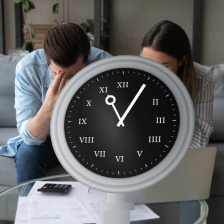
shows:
11,05
